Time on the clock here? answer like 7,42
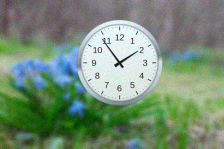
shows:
1,54
